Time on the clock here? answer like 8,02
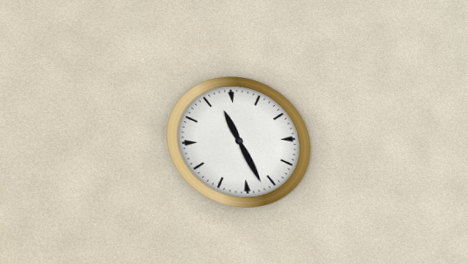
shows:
11,27
